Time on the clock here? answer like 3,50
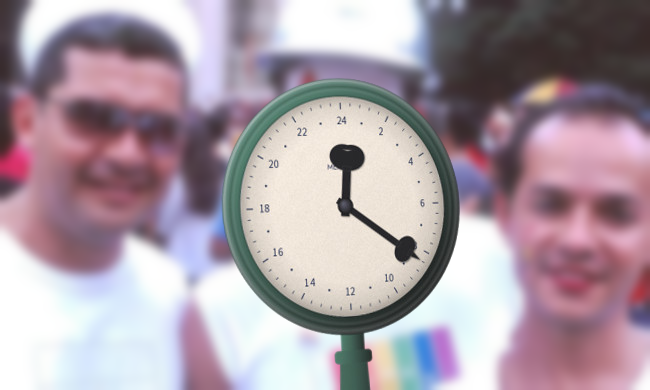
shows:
0,21
